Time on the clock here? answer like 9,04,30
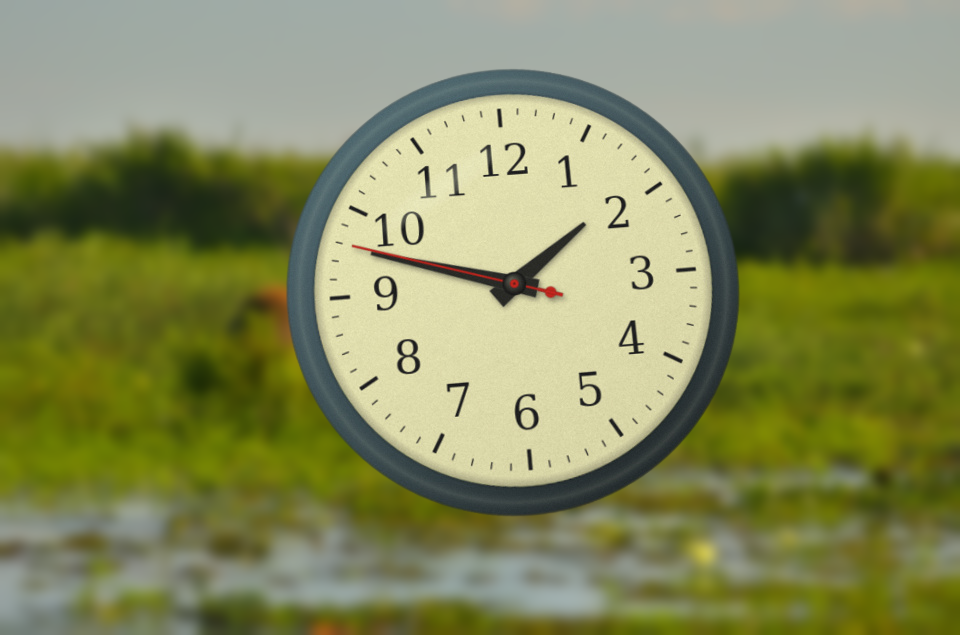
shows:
1,47,48
